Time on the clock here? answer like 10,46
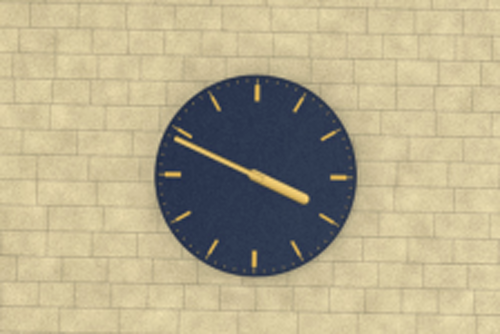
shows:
3,49
